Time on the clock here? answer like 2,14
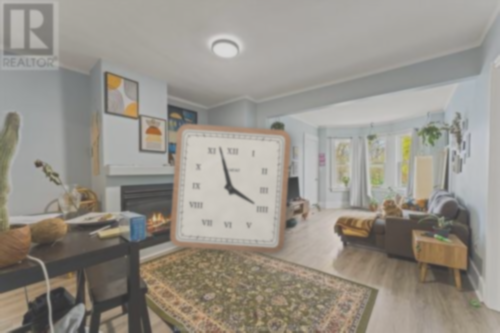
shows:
3,57
